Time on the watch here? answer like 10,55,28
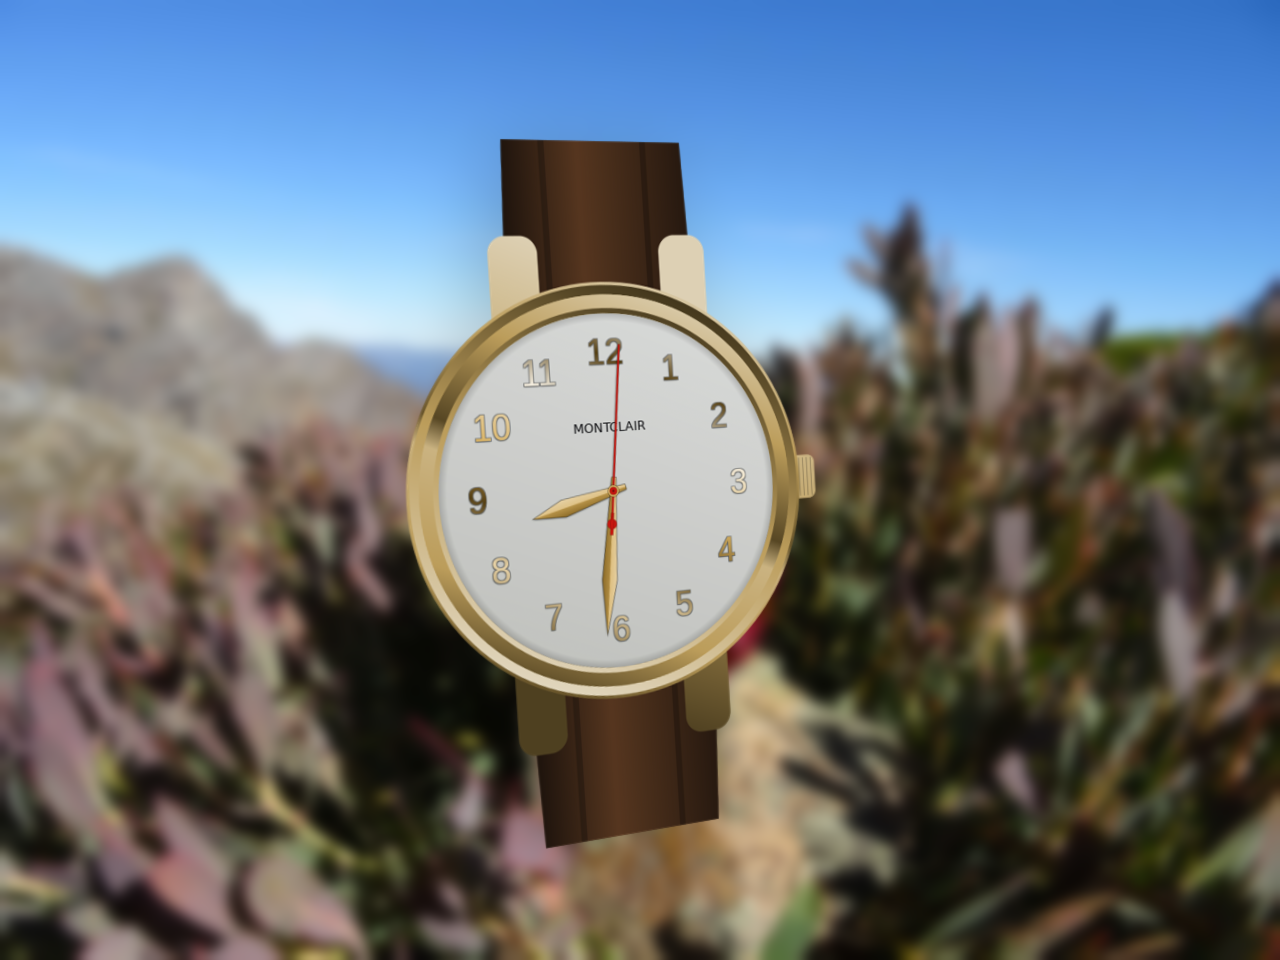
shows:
8,31,01
